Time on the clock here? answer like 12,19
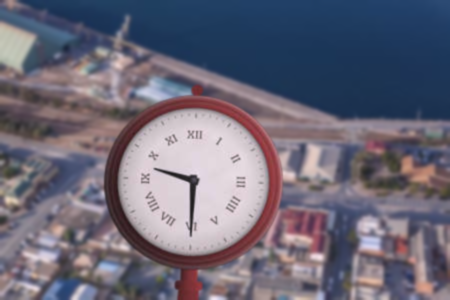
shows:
9,30
